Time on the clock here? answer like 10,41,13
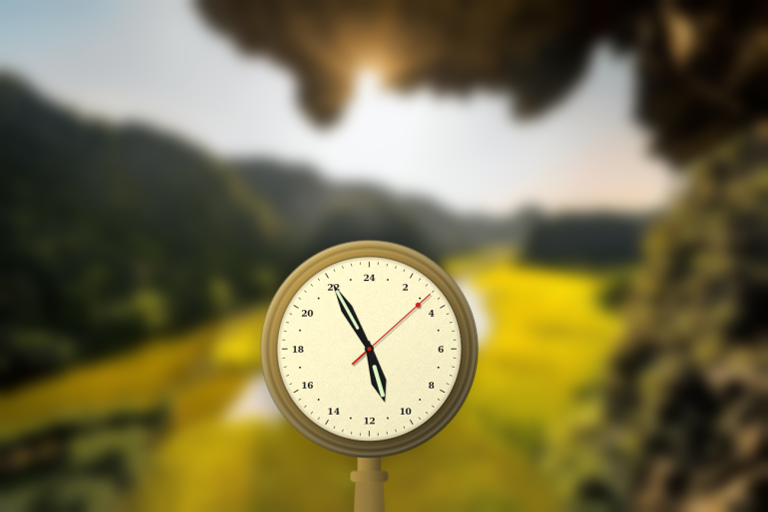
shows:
10,55,08
